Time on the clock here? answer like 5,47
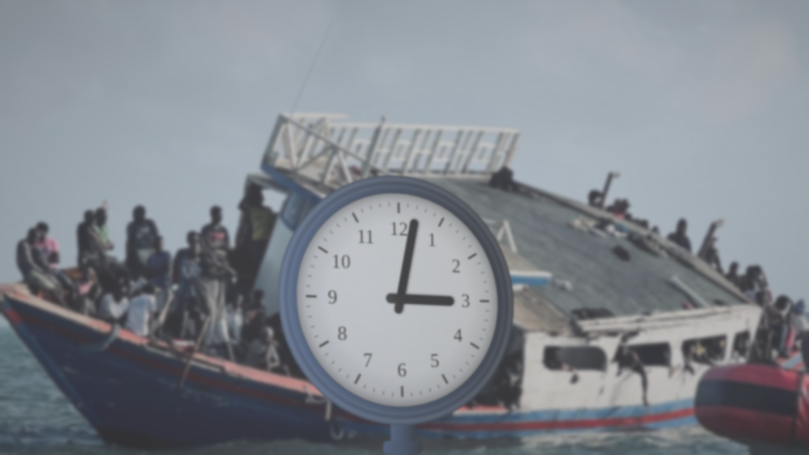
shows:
3,02
